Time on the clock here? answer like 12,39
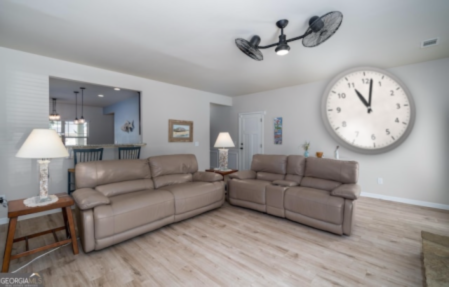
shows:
11,02
